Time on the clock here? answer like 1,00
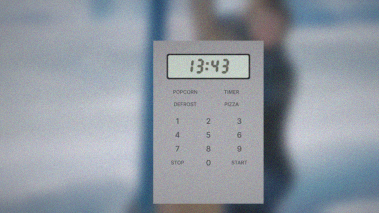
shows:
13,43
